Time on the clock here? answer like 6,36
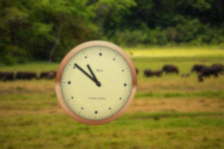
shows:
10,51
